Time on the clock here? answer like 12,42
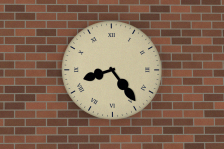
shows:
8,24
